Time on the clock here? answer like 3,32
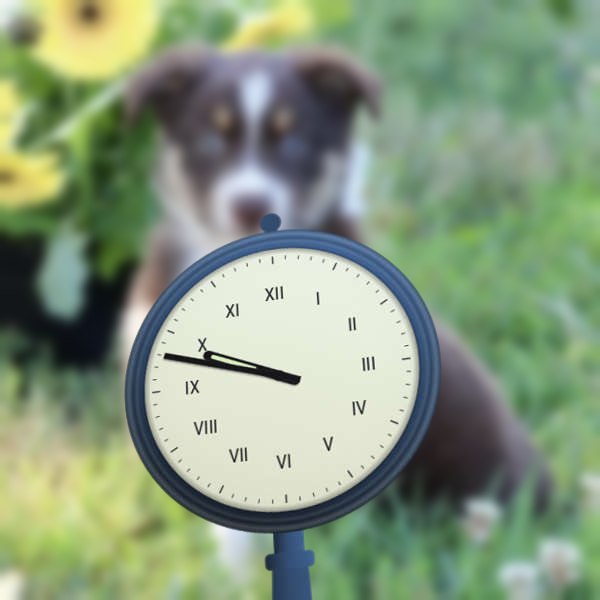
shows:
9,48
